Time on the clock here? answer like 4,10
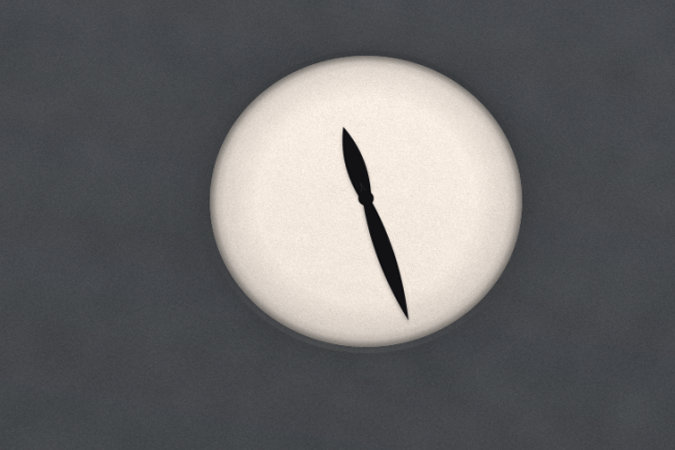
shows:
11,27
